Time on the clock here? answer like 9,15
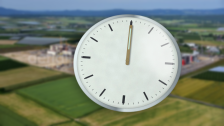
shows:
12,00
